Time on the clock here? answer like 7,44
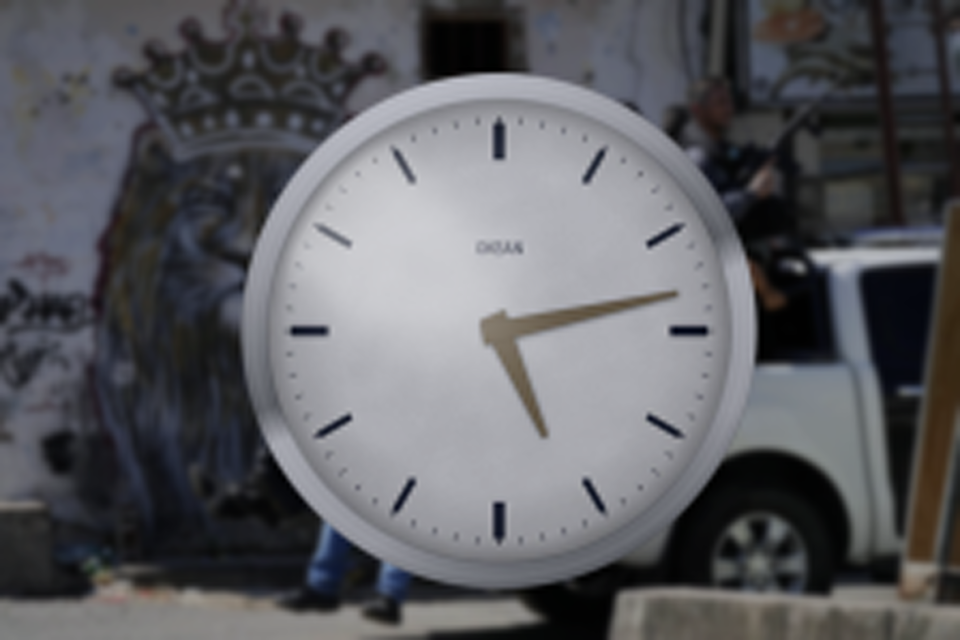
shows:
5,13
